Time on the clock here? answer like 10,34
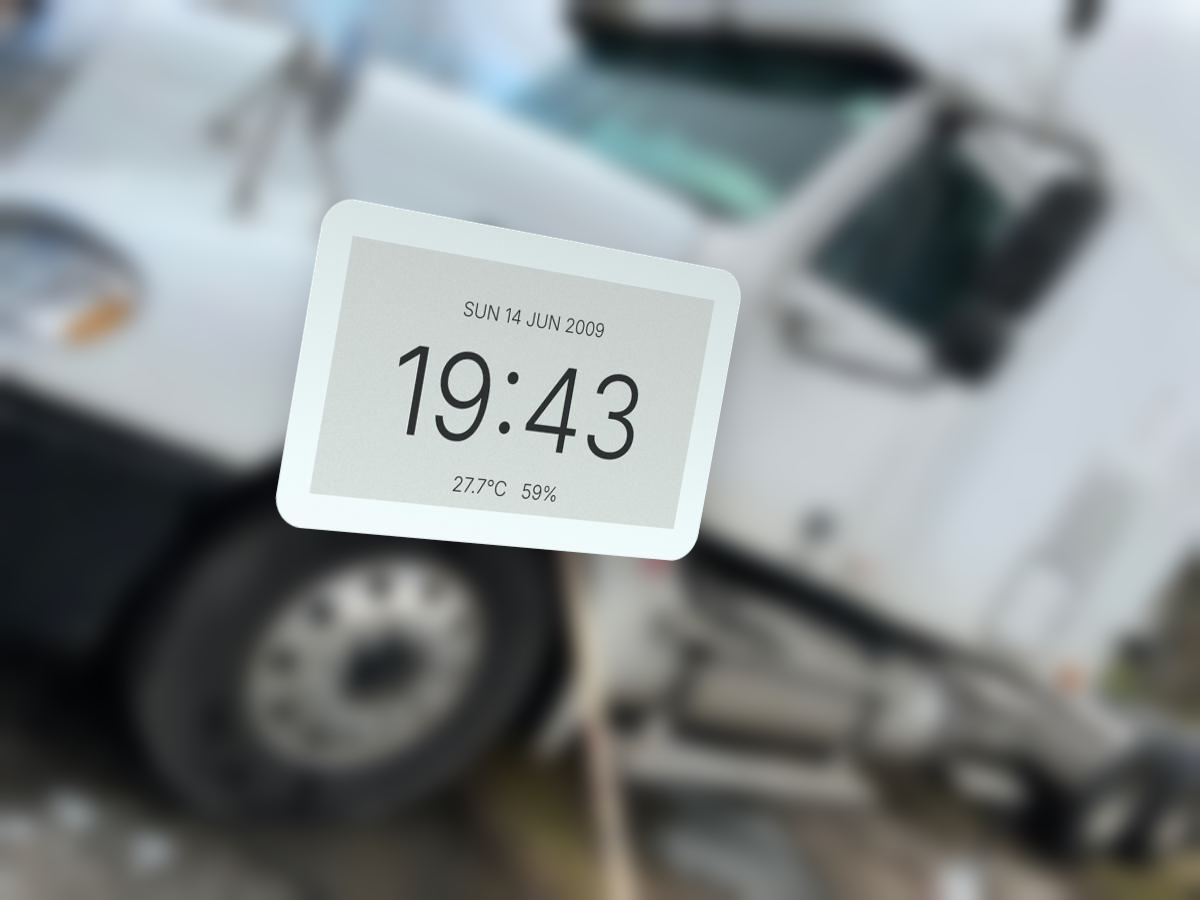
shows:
19,43
